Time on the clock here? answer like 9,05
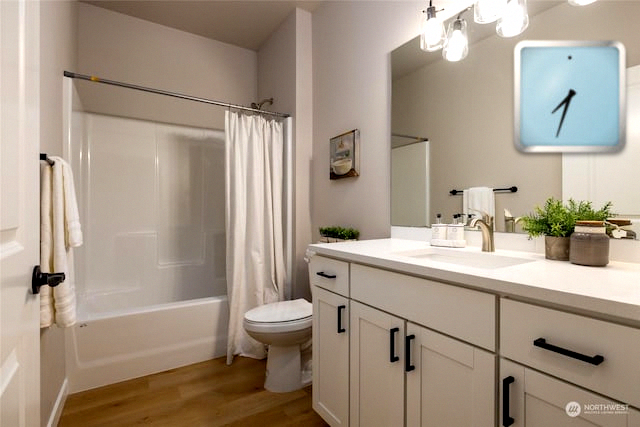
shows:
7,33
